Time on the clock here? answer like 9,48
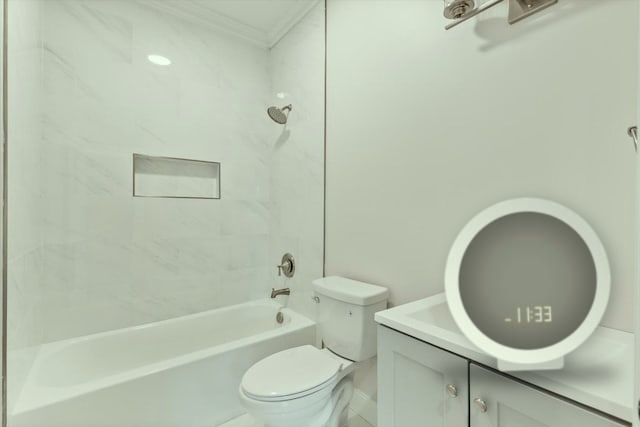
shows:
11,33
